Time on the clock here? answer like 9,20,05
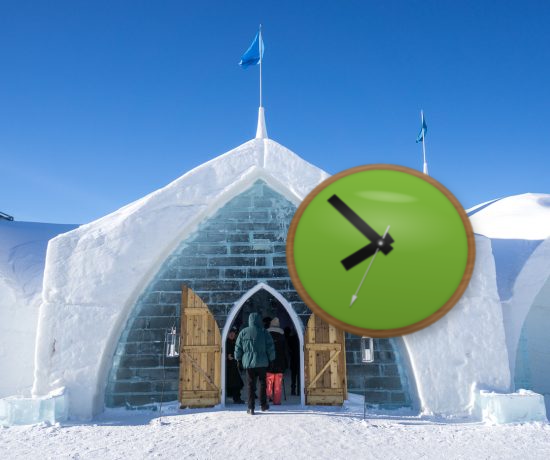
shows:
7,52,34
